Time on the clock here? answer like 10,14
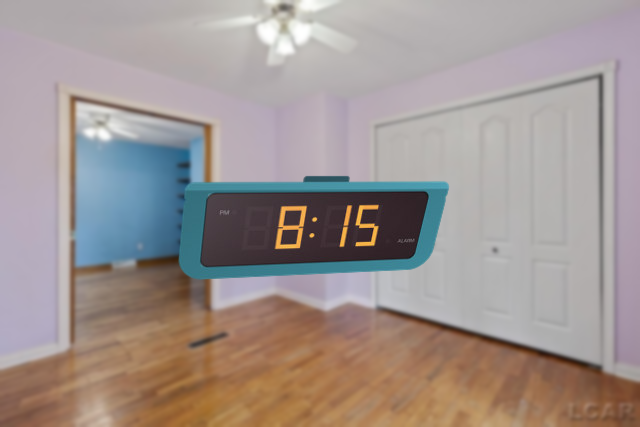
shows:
8,15
